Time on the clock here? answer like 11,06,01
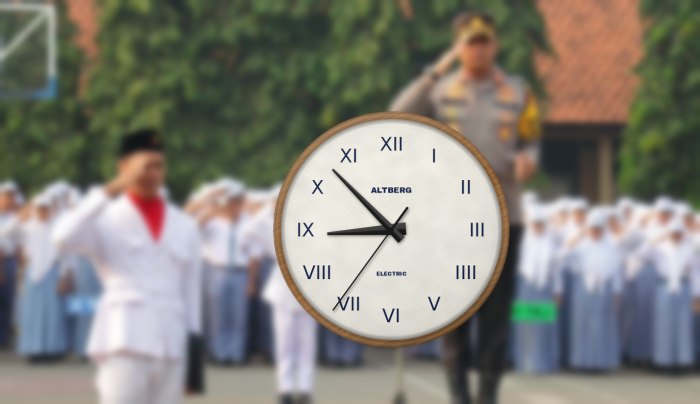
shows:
8,52,36
